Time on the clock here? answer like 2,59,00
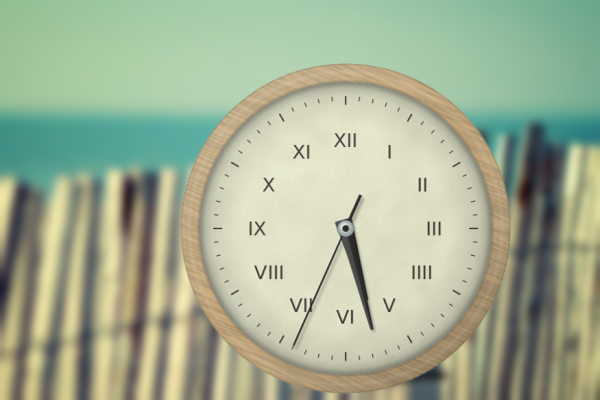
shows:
5,27,34
